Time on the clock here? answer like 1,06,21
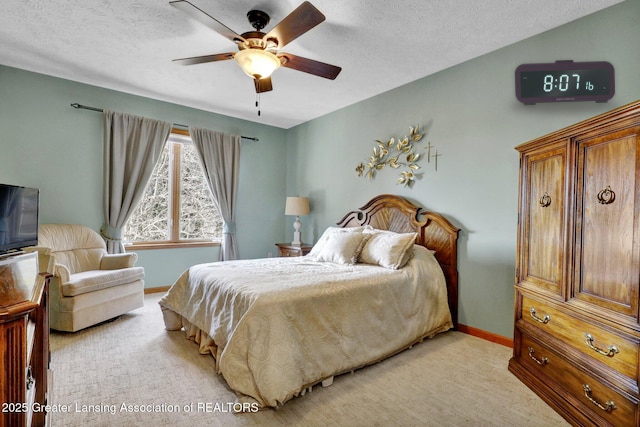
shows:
8,07,16
